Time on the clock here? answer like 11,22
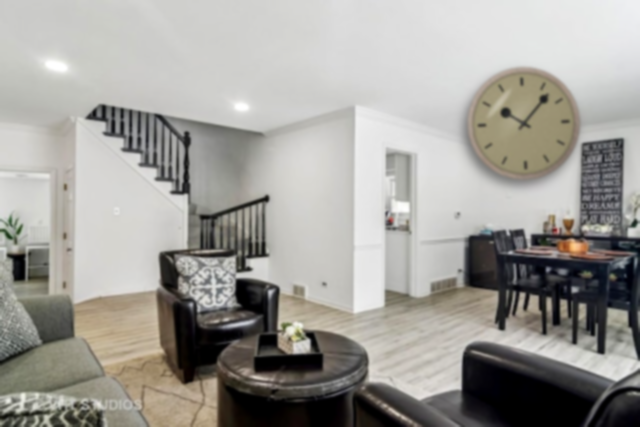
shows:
10,07
